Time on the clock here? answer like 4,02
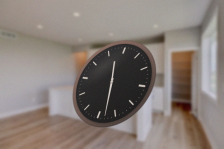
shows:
11,28
